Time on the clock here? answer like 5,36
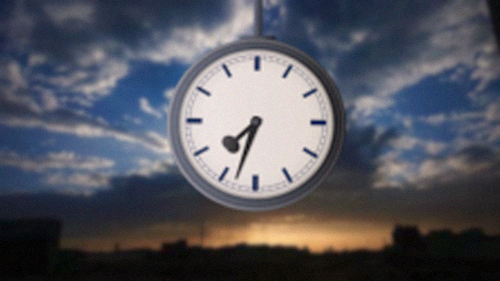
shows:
7,33
